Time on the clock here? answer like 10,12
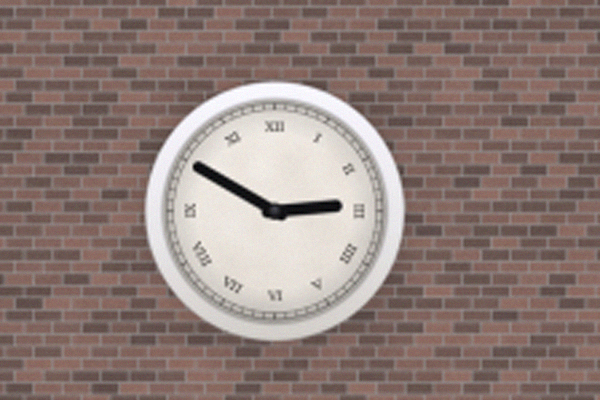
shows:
2,50
